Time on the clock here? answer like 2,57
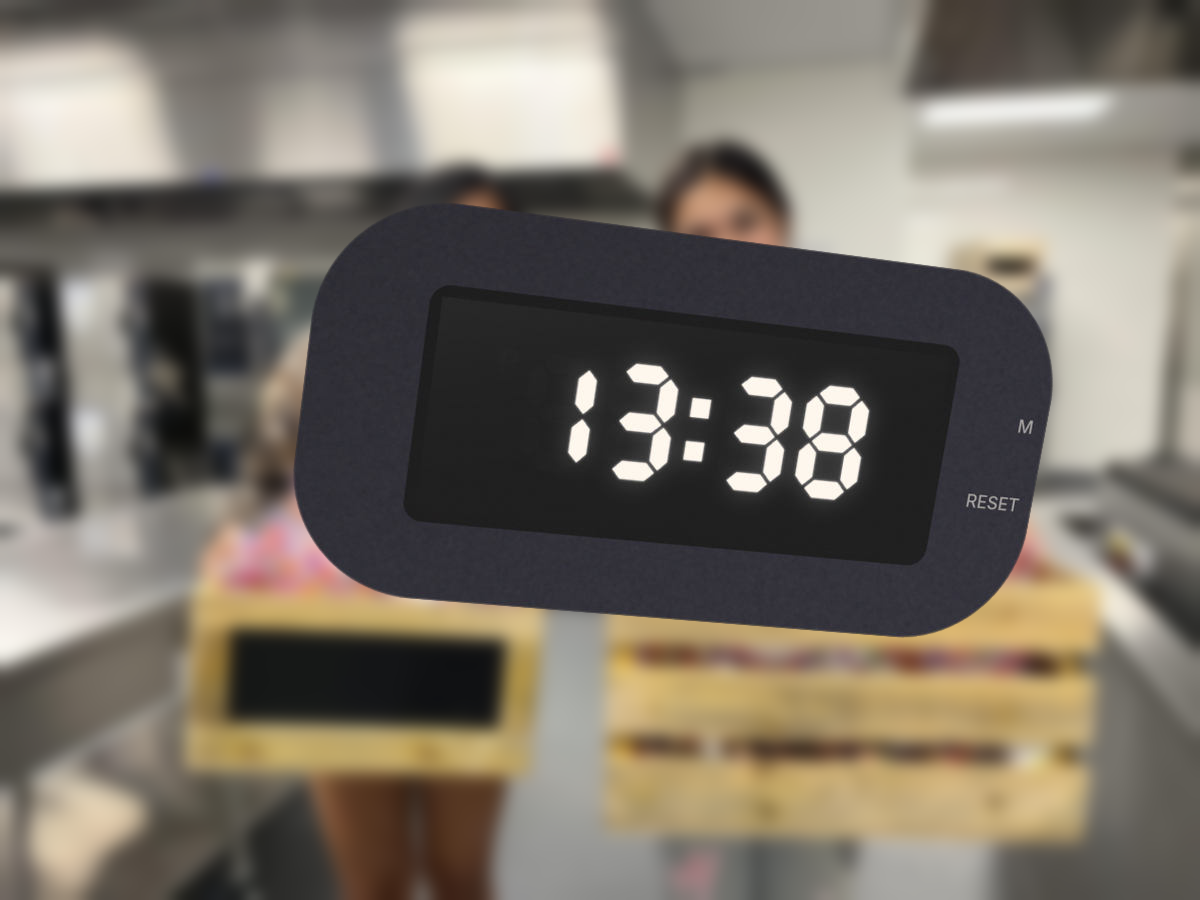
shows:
13,38
